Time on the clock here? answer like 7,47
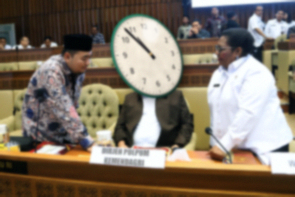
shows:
10,53
